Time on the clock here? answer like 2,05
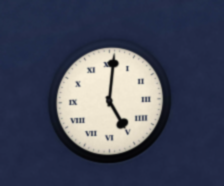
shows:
5,01
